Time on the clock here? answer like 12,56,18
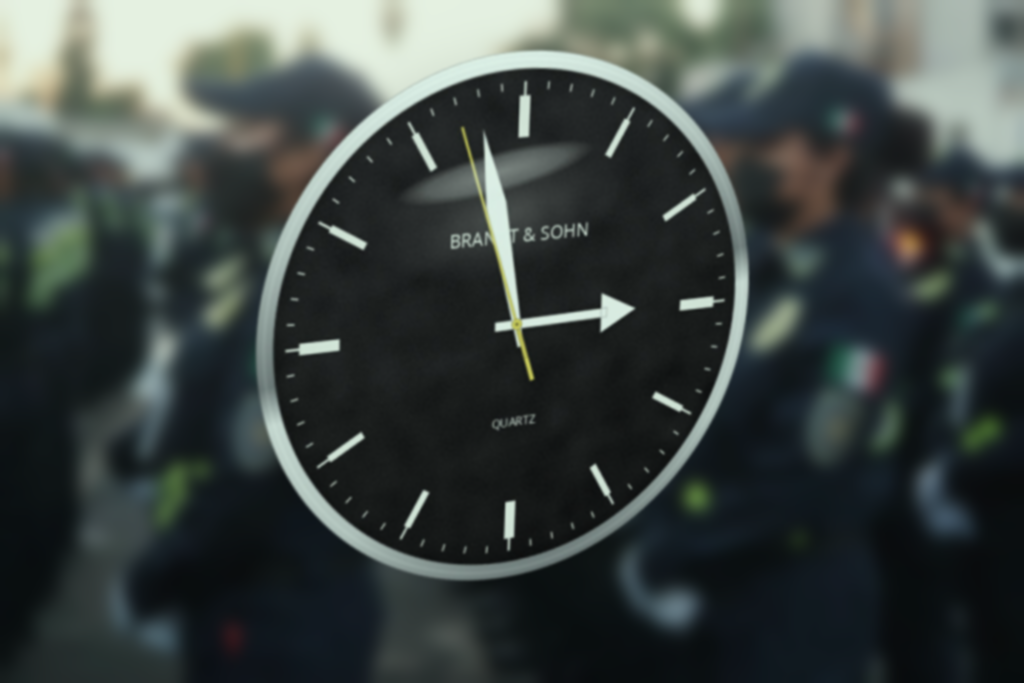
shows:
2,57,57
